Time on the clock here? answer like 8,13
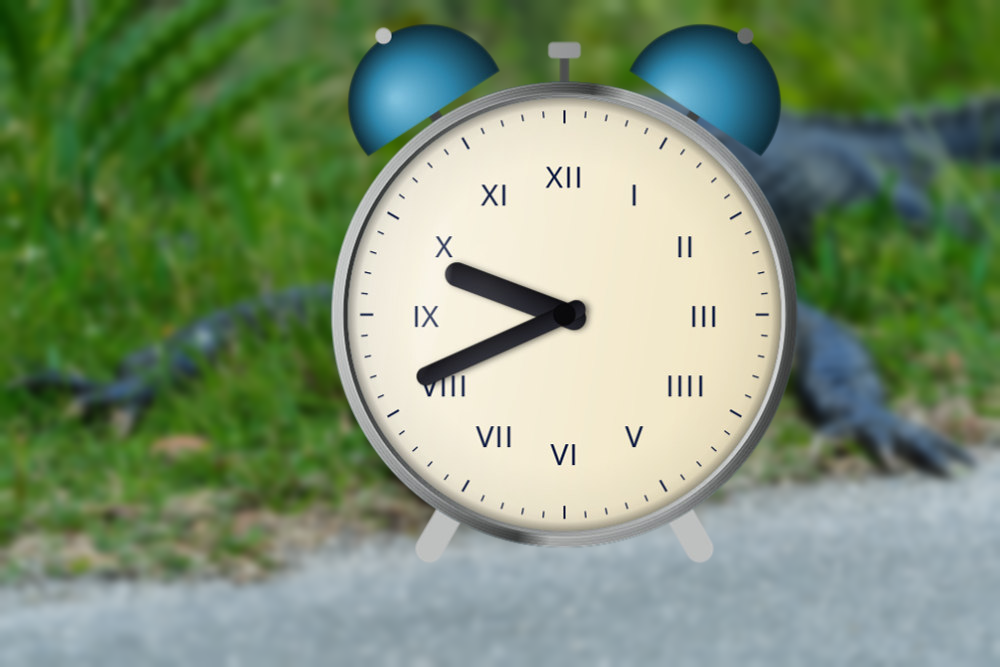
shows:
9,41
